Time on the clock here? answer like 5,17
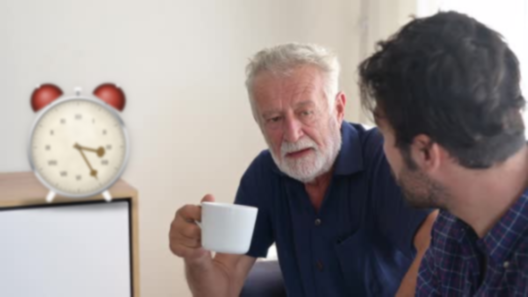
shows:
3,25
